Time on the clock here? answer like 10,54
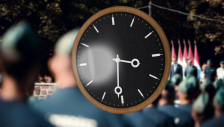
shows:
3,31
